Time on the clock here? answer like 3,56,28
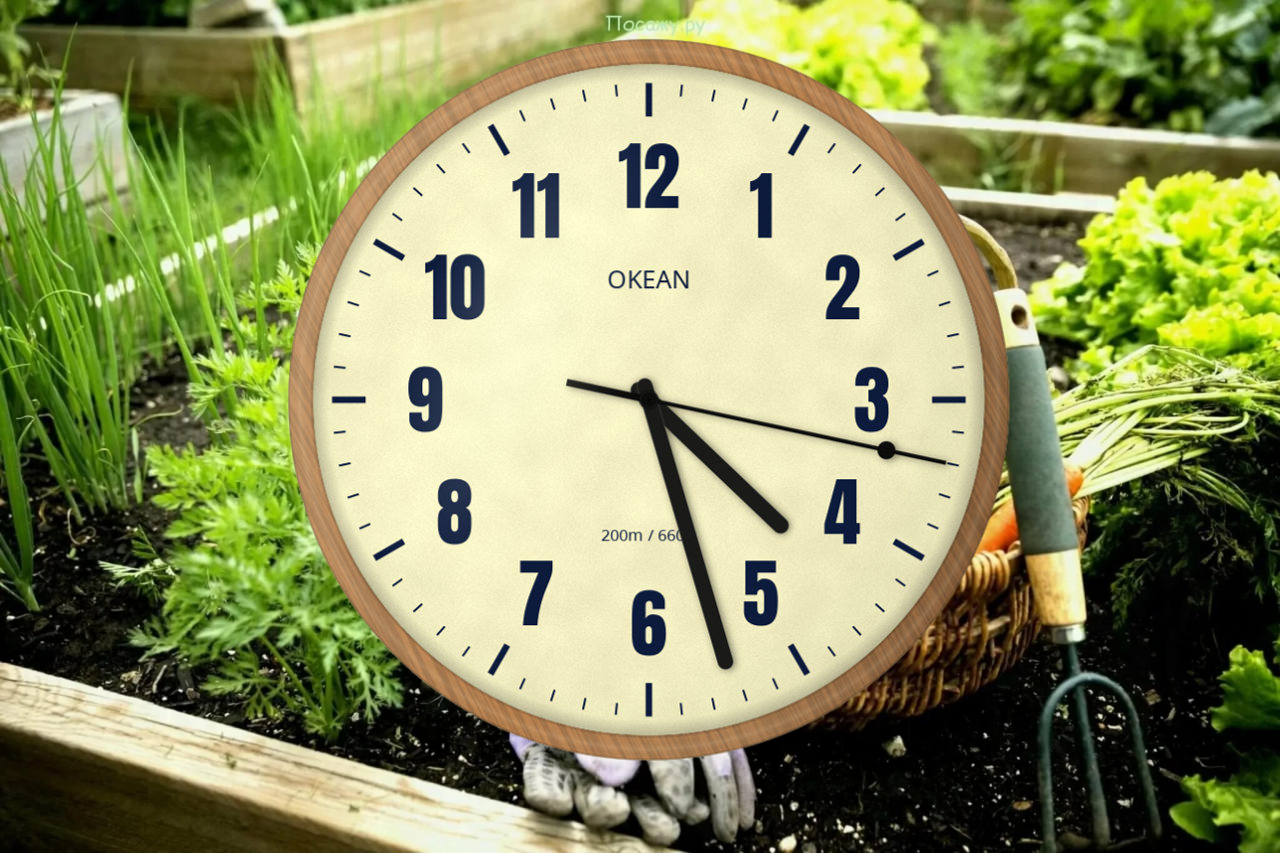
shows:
4,27,17
